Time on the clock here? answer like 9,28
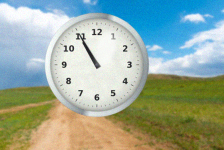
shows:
10,55
